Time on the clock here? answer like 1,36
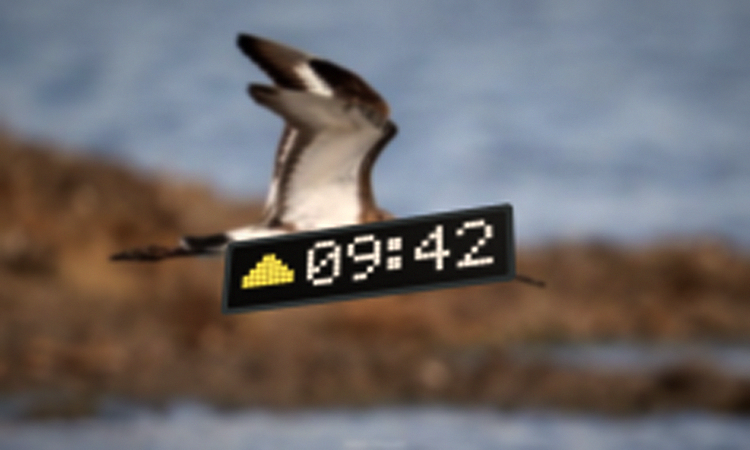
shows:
9,42
